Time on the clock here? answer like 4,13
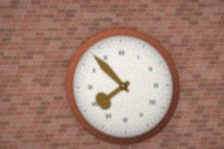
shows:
7,53
